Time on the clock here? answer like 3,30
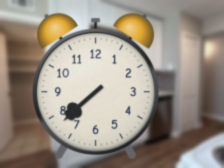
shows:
7,38
